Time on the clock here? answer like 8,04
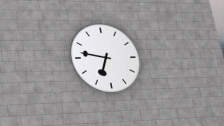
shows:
6,47
